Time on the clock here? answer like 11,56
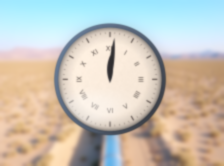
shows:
12,01
